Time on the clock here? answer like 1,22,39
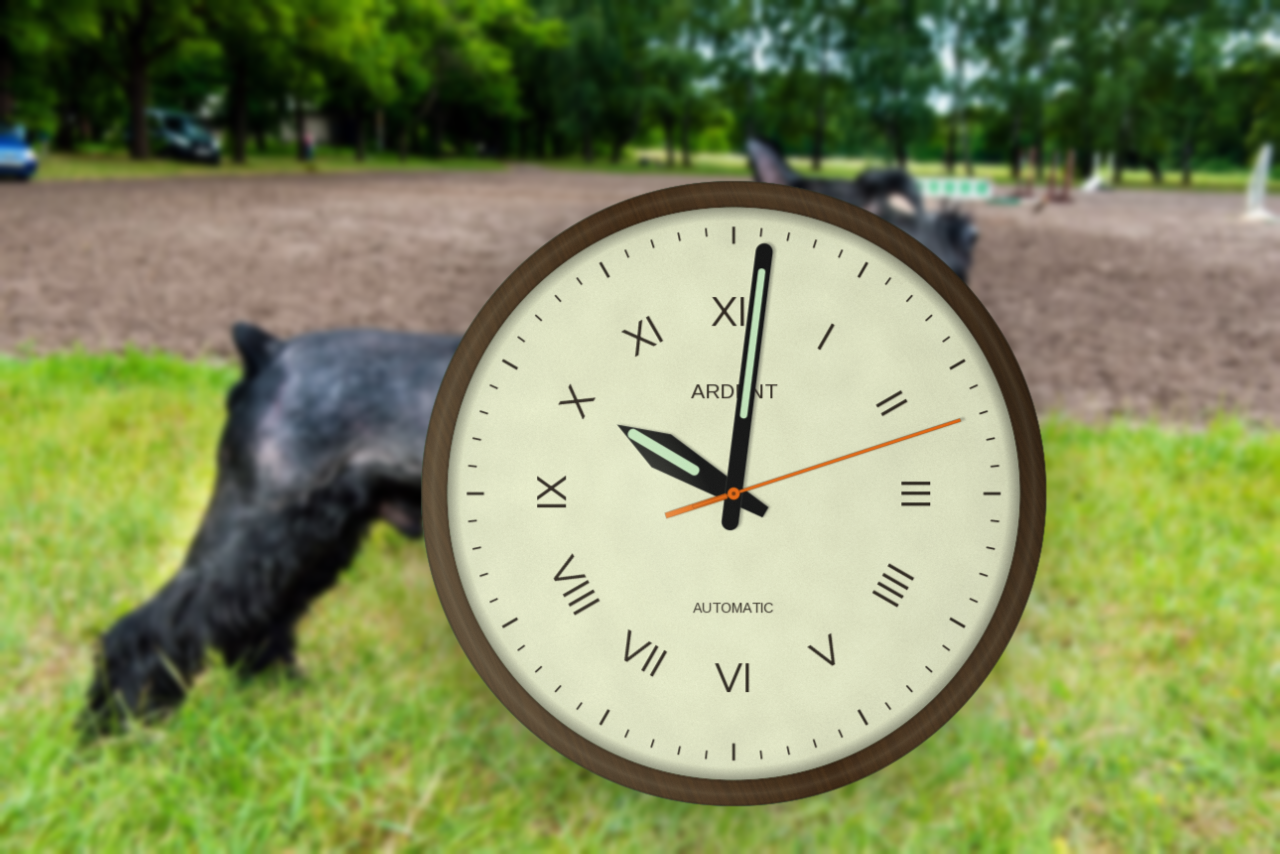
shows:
10,01,12
